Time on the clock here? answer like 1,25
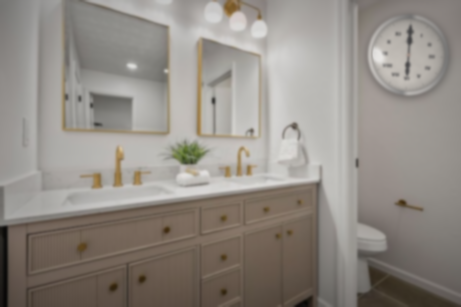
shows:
6,00
